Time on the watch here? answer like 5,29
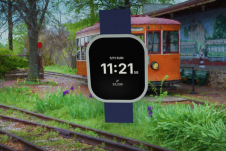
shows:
11,21
